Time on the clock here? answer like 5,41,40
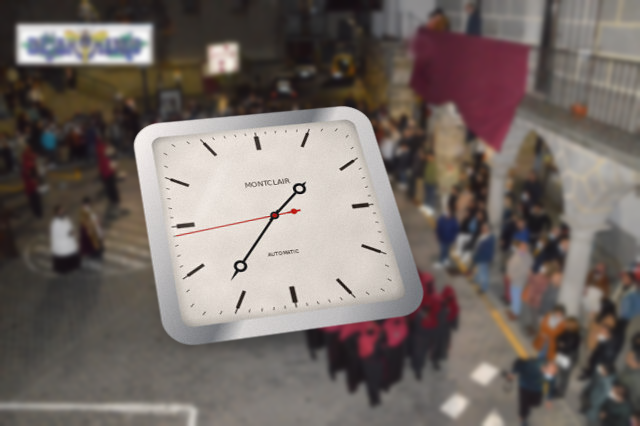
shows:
1,36,44
